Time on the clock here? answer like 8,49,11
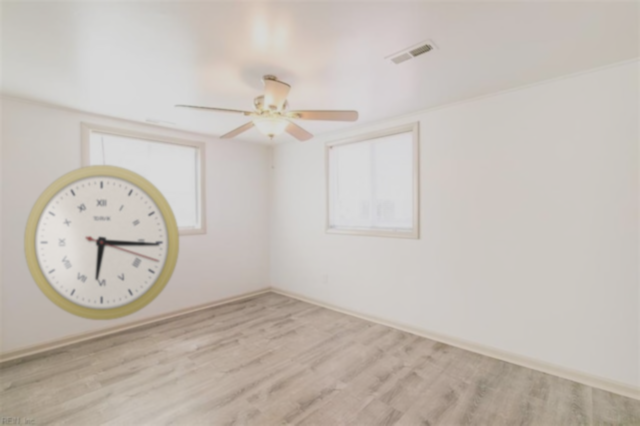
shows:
6,15,18
